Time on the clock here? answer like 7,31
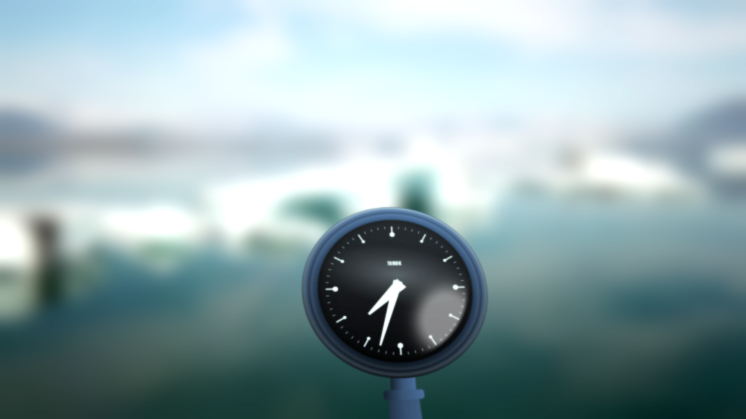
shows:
7,33
